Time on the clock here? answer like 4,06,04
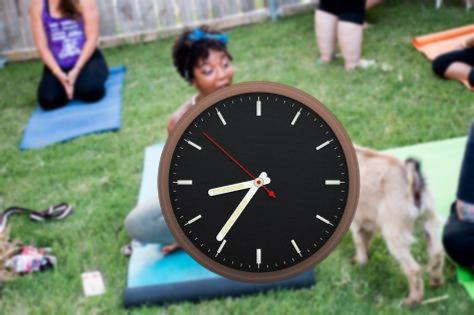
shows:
8,35,52
